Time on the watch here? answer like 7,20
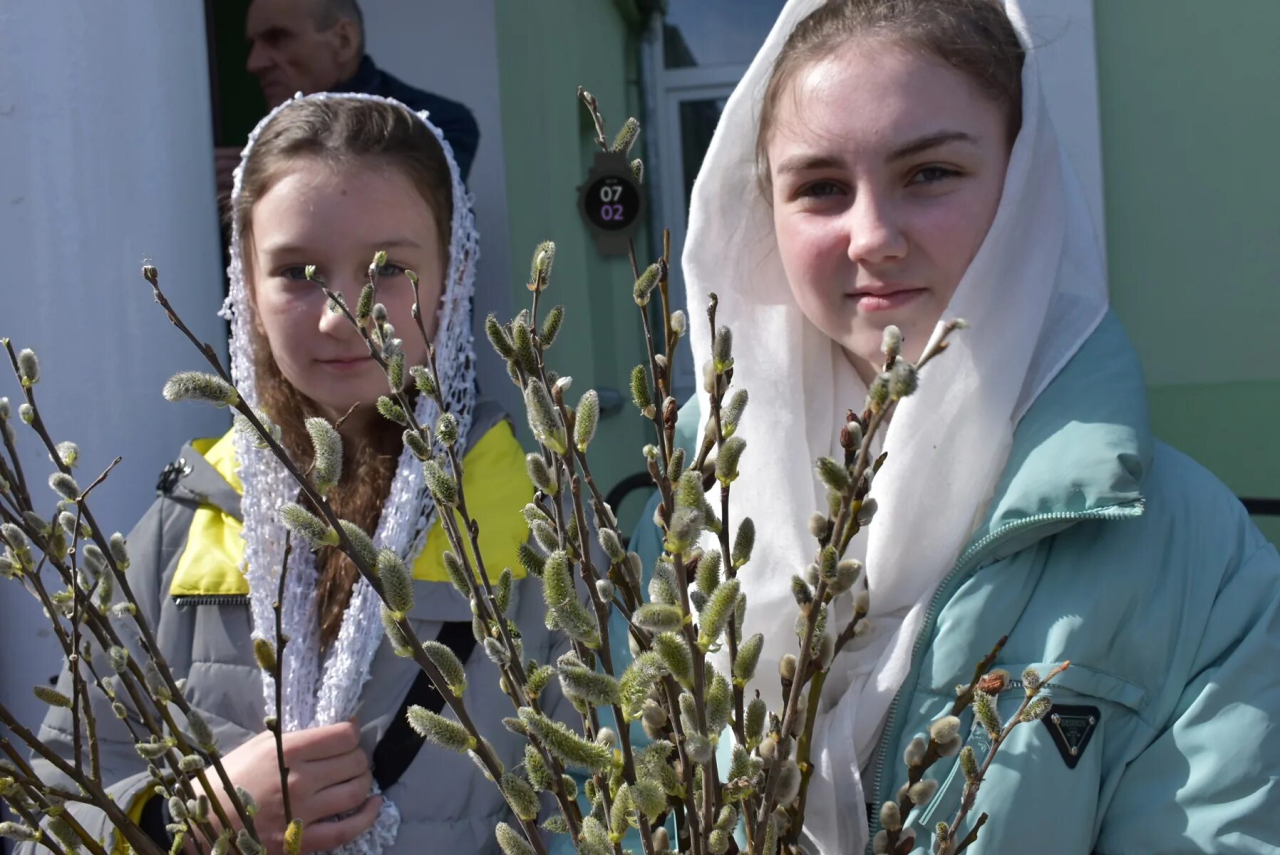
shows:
7,02
